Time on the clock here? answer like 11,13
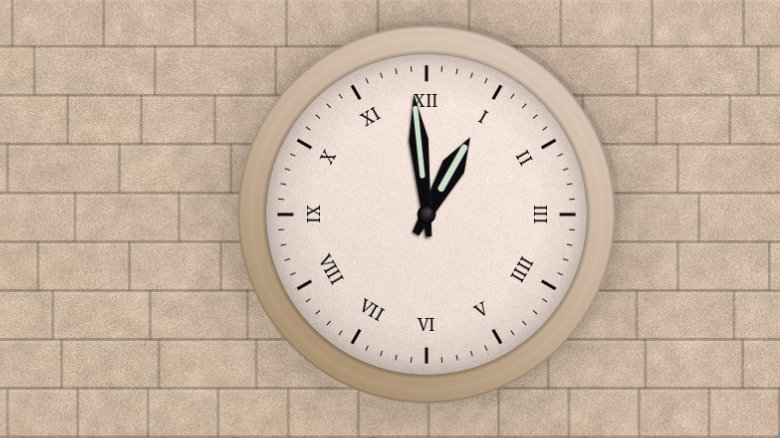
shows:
12,59
